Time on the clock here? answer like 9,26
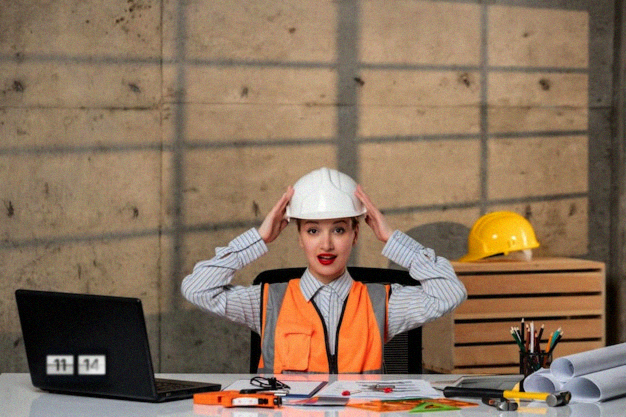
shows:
11,14
